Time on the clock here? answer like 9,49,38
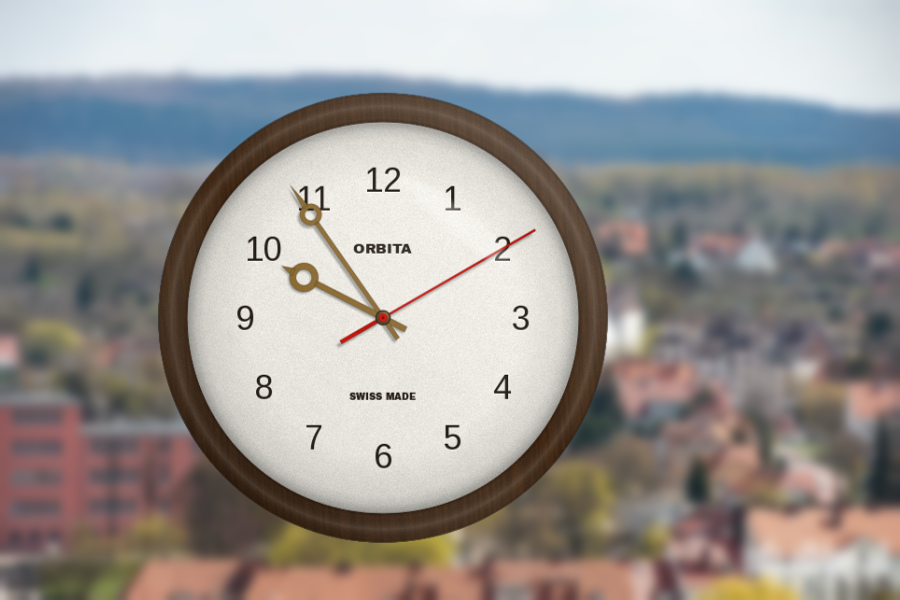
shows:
9,54,10
